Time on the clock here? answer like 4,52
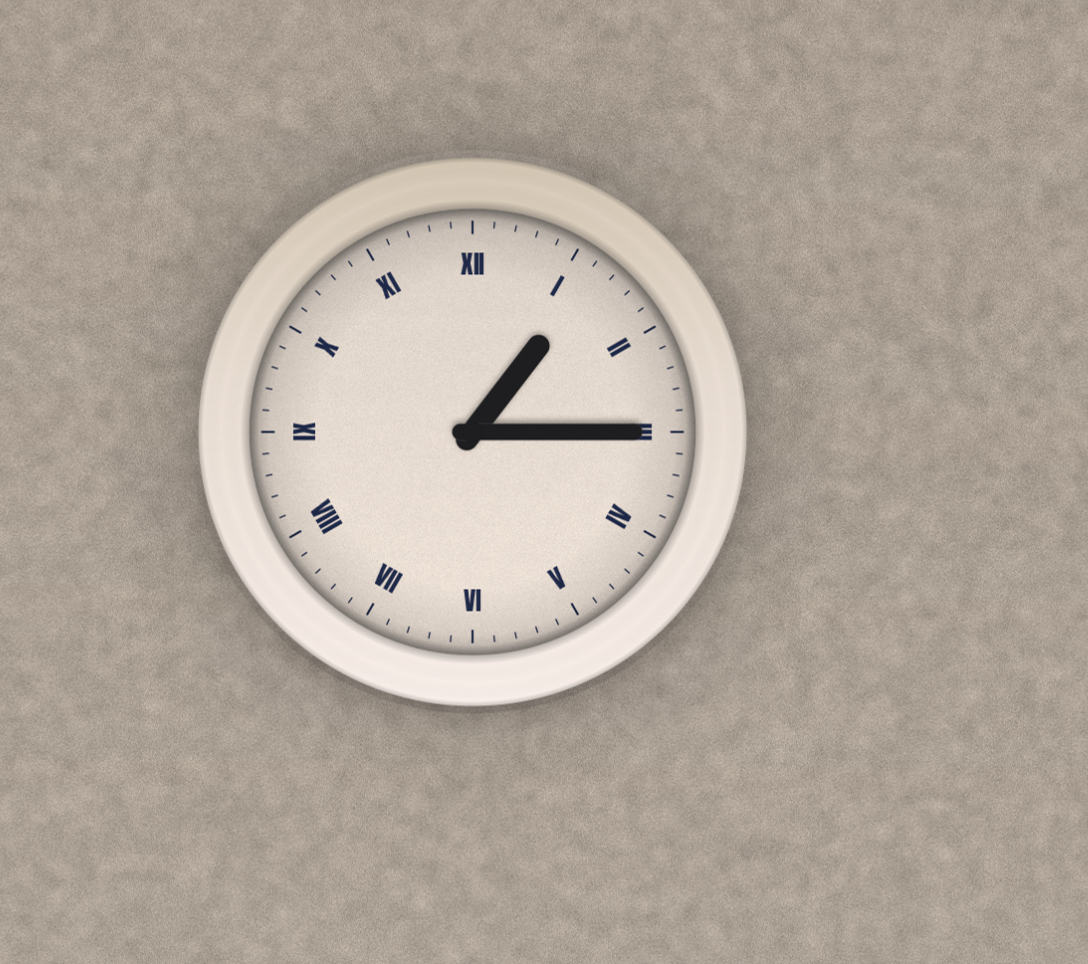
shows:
1,15
